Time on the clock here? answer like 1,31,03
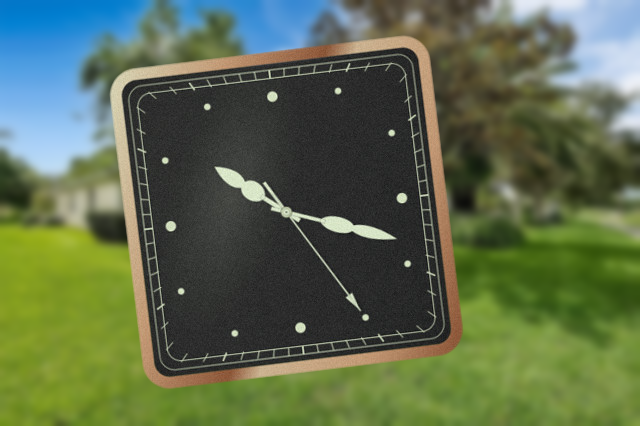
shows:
10,18,25
